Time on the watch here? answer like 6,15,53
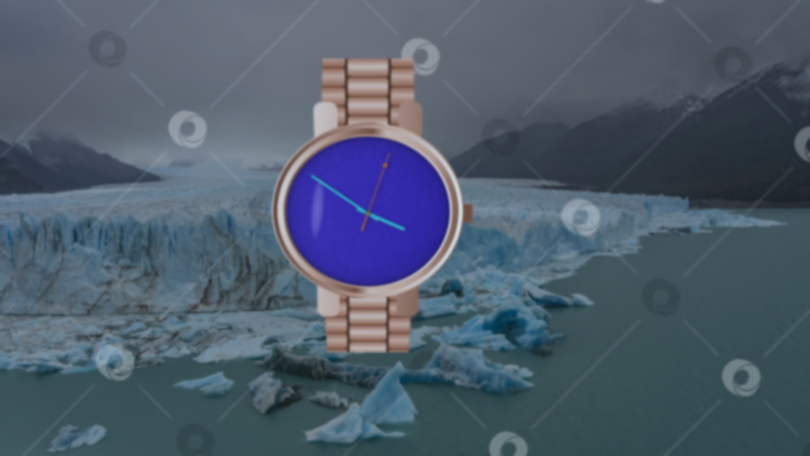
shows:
3,51,03
